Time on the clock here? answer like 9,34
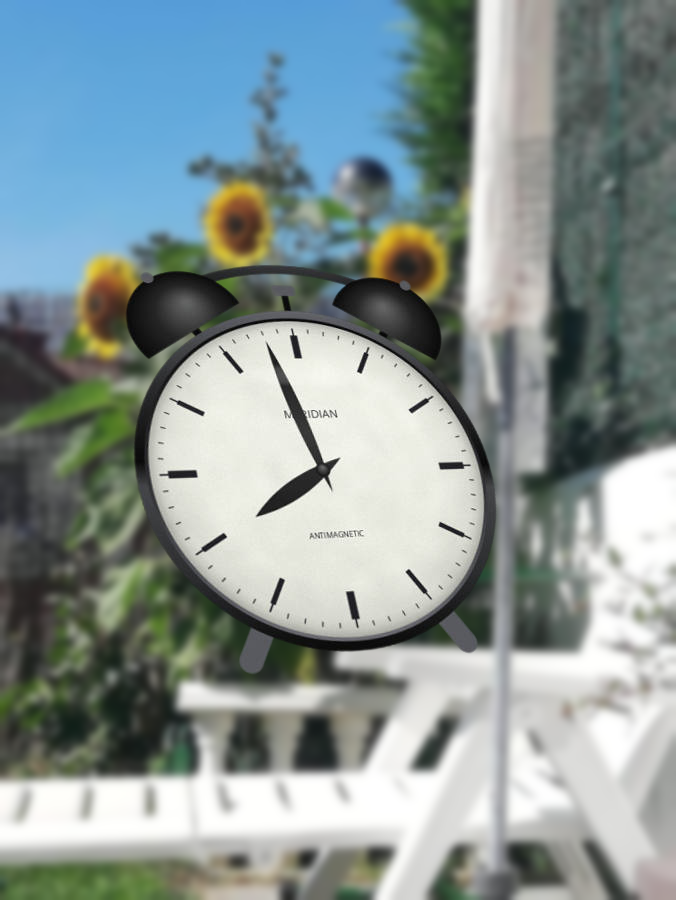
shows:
7,58
